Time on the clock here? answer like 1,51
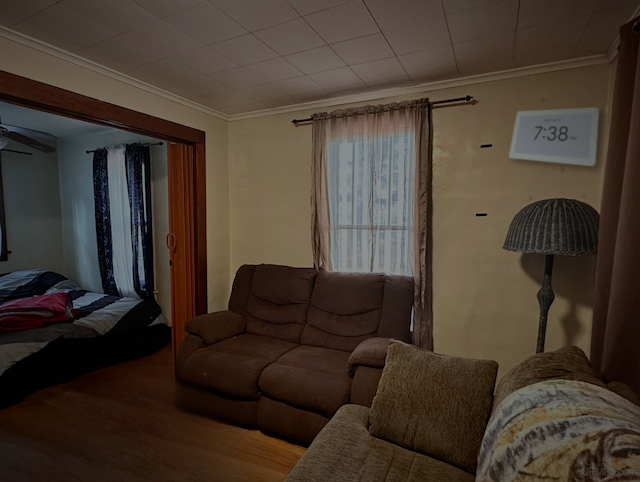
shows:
7,38
